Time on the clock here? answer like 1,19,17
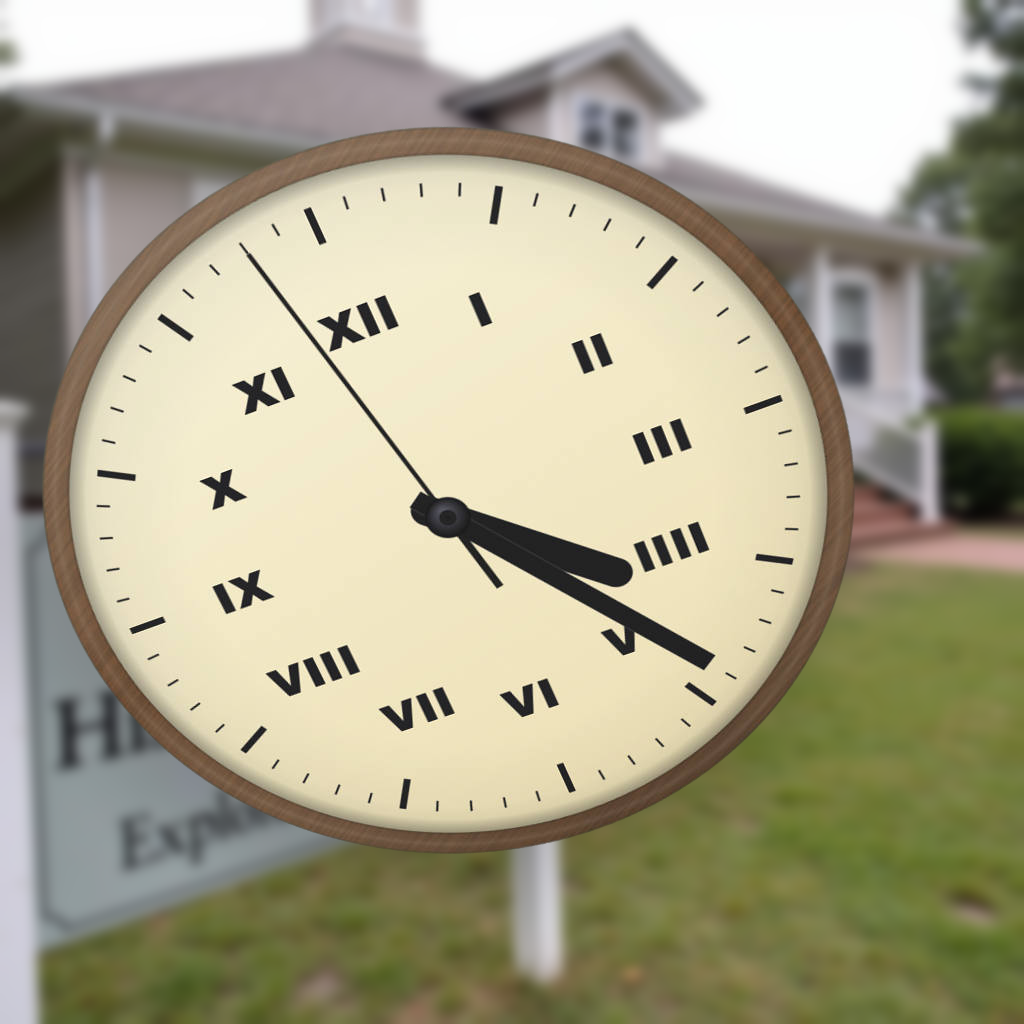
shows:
4,23,58
